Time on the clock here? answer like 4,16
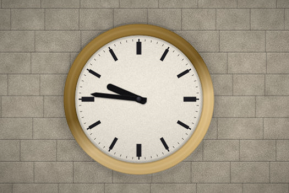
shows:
9,46
